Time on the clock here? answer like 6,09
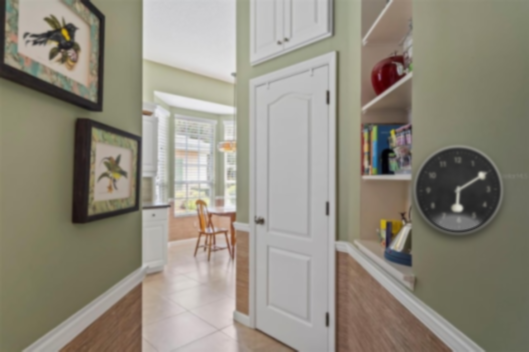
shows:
6,10
